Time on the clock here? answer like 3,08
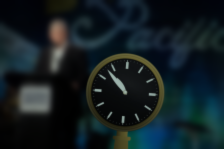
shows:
10,53
